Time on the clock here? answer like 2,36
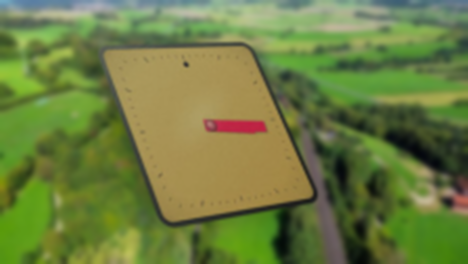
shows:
3,16
